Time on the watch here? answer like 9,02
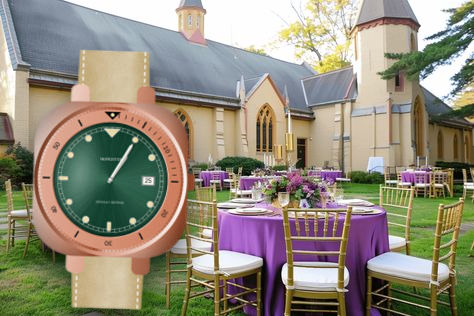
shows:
1,05
